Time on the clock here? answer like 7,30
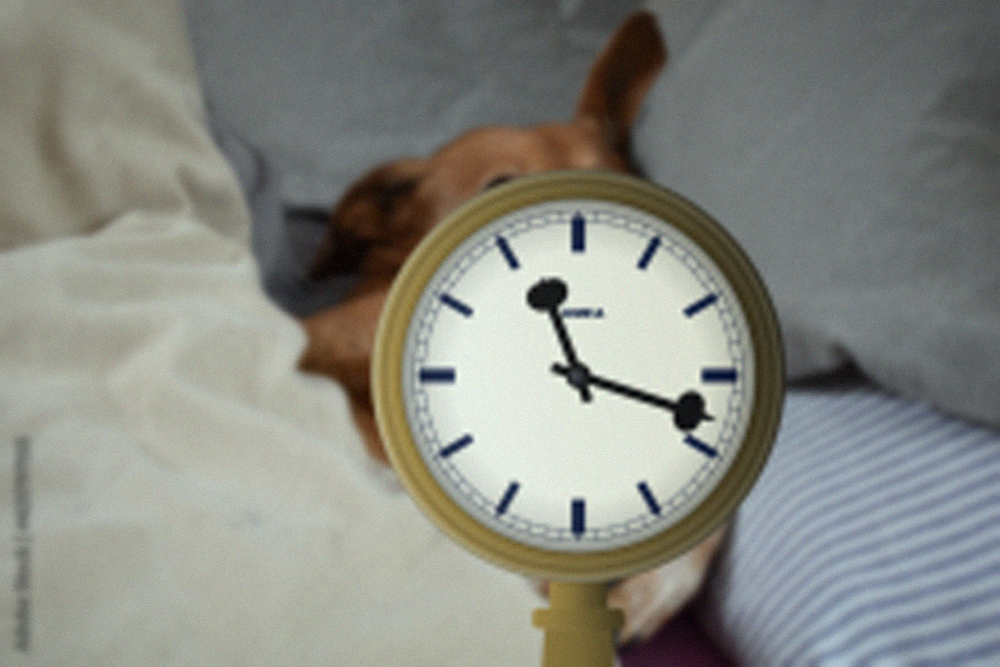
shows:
11,18
